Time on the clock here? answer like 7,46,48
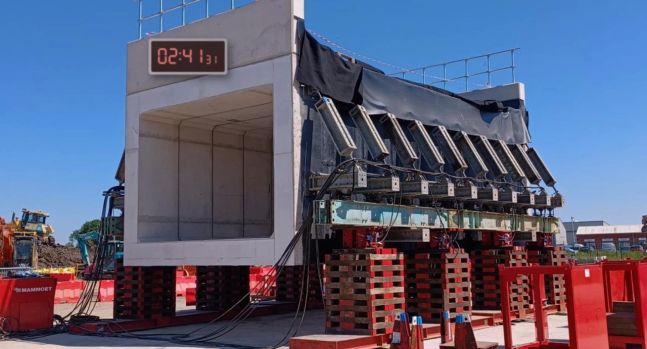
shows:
2,41,31
